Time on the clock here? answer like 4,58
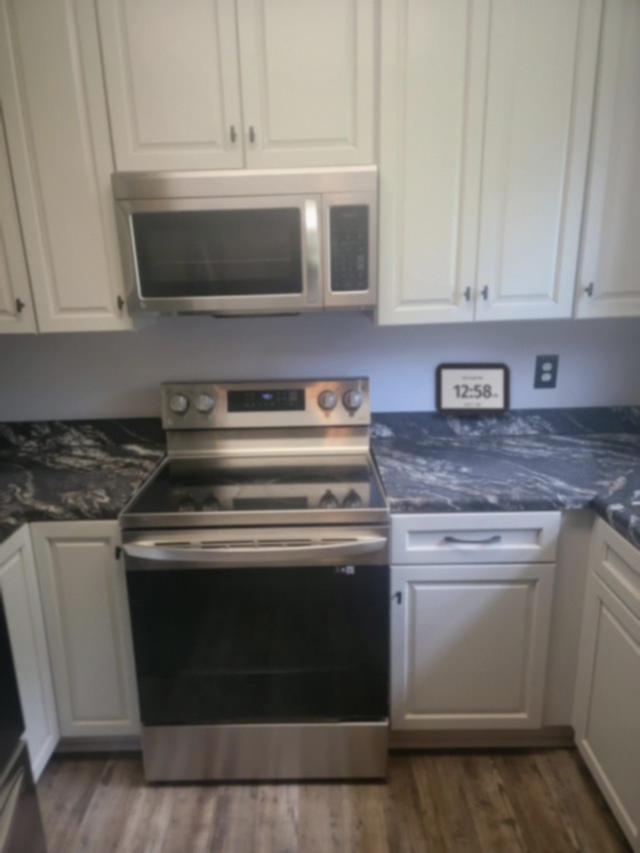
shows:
12,58
